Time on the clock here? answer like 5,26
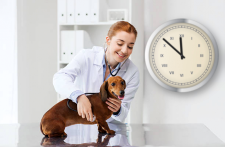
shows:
11,52
